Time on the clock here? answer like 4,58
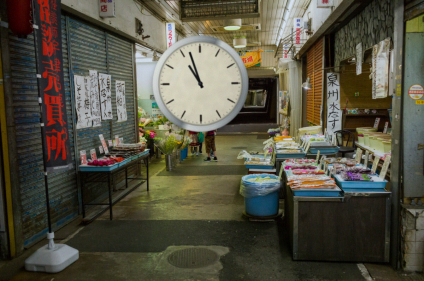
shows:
10,57
